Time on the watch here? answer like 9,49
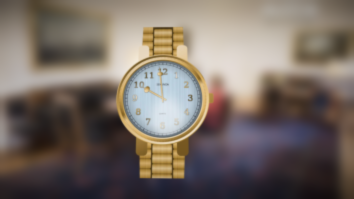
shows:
9,59
